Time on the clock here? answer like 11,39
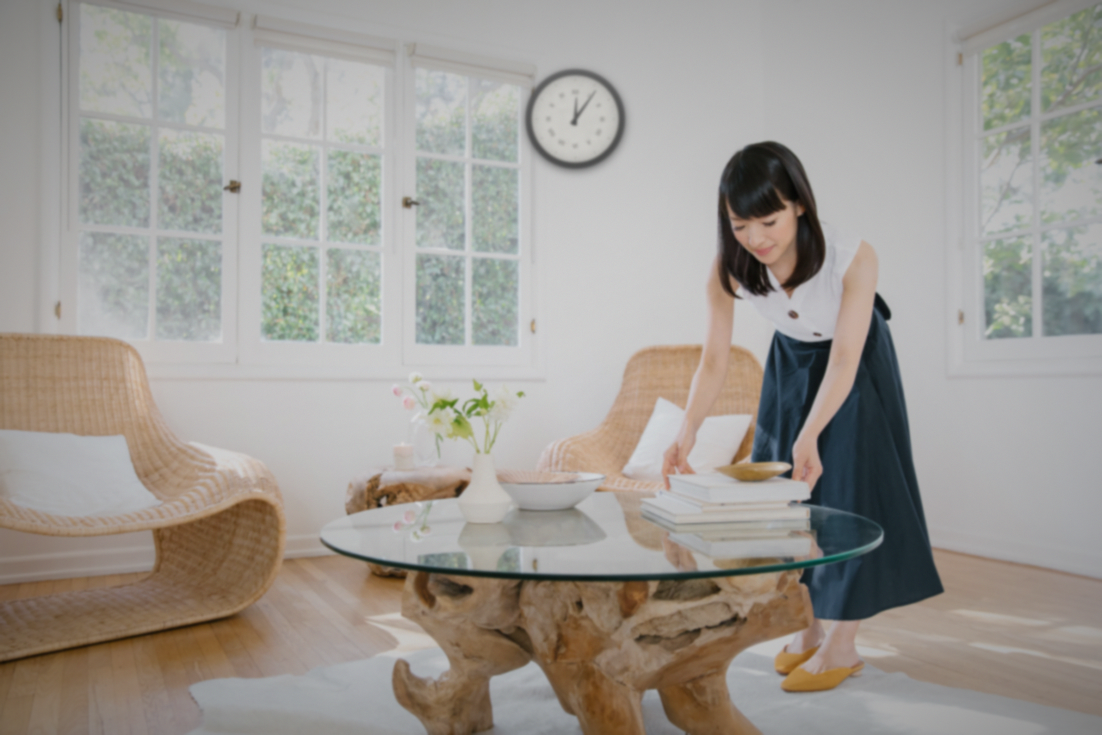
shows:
12,06
